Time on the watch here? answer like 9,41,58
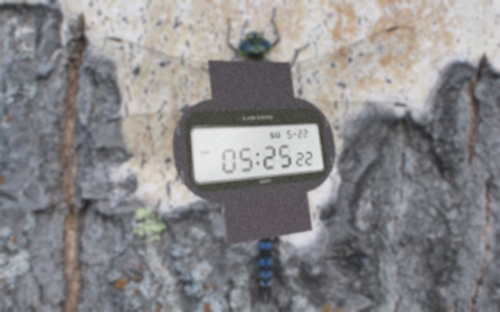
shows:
5,25,22
